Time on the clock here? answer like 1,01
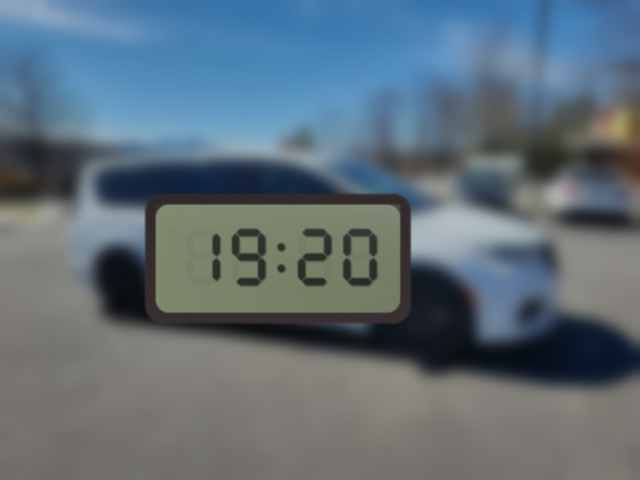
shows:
19,20
